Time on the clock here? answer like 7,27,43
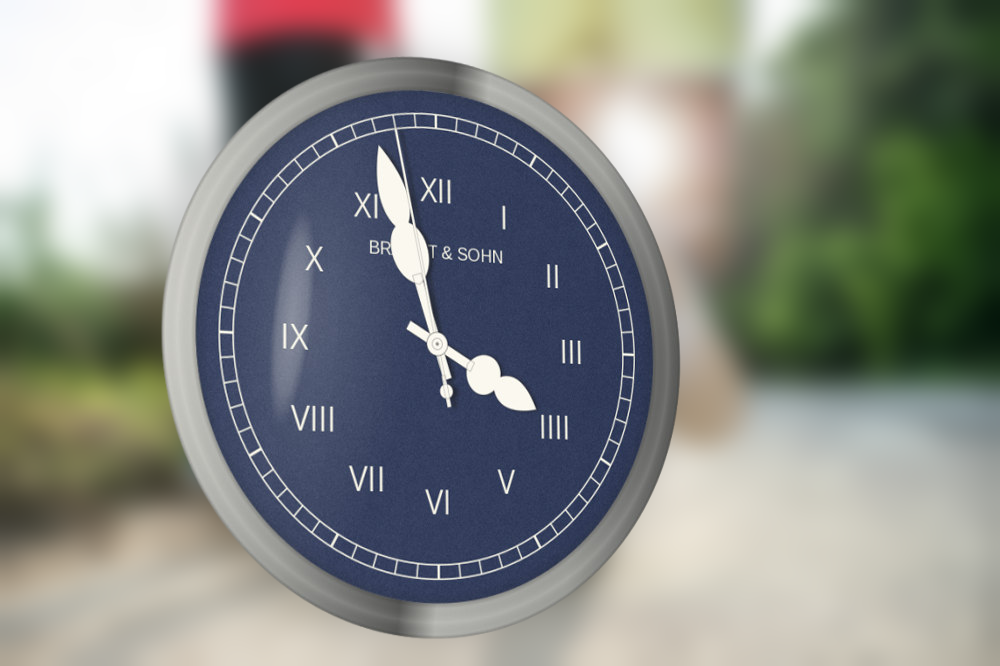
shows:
3,56,58
